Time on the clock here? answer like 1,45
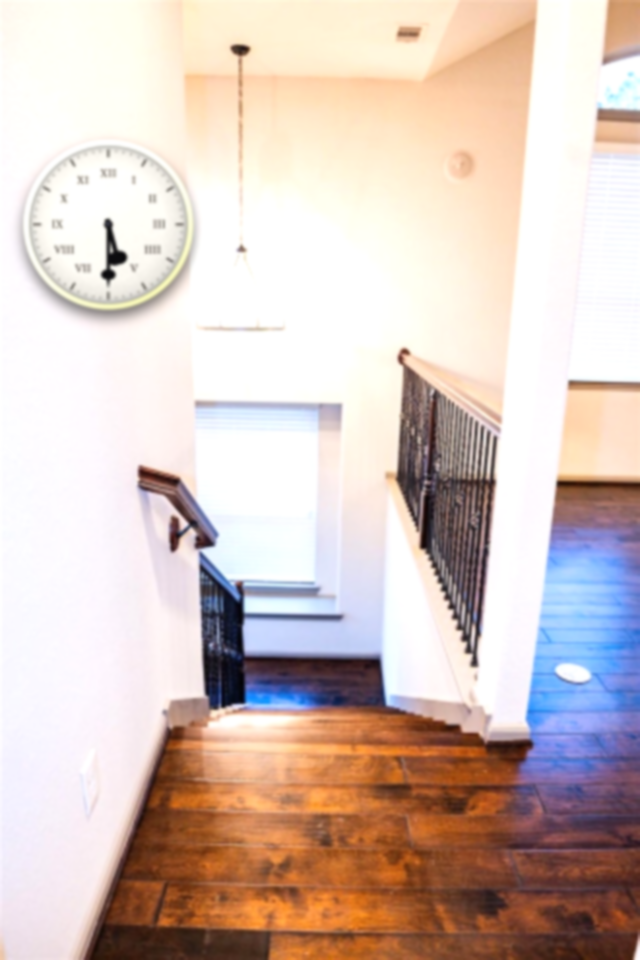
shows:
5,30
